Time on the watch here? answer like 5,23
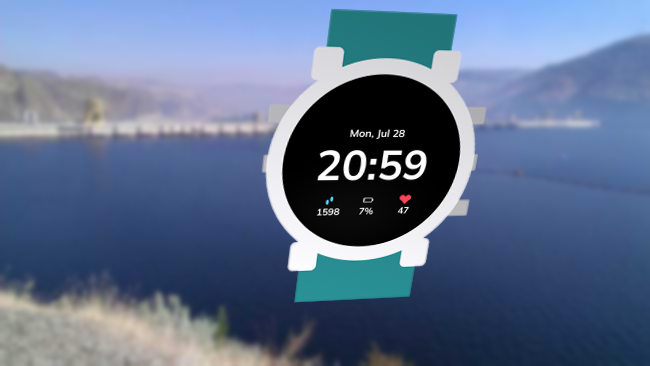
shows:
20,59
